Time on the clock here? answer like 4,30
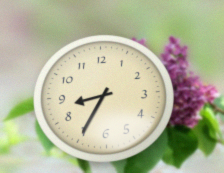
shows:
8,35
